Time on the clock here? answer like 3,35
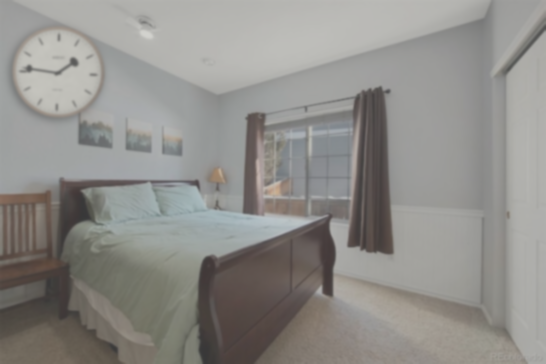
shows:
1,46
